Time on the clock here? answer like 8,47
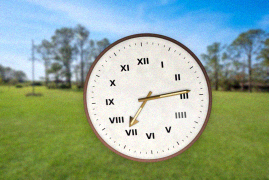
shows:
7,14
